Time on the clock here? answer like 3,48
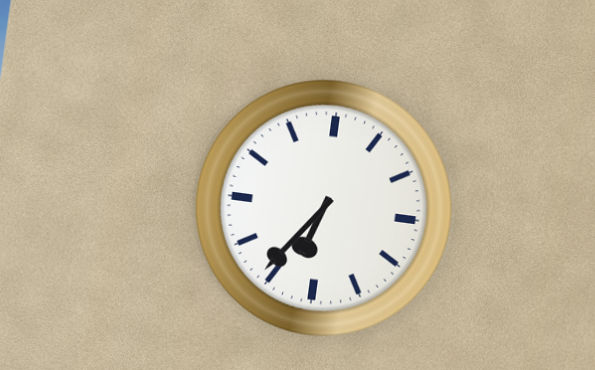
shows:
6,36
